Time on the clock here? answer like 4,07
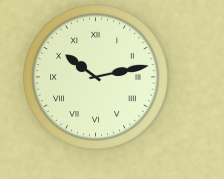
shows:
10,13
